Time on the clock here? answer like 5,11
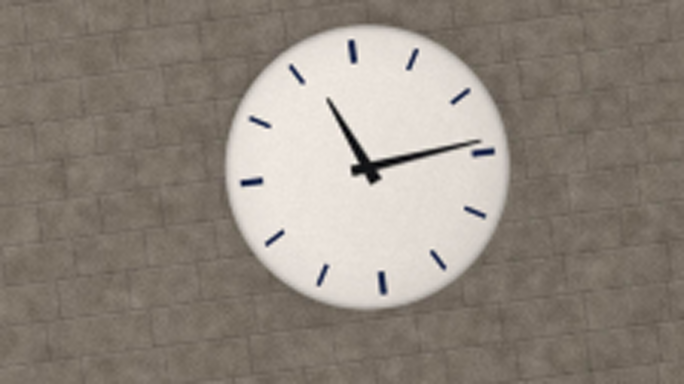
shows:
11,14
